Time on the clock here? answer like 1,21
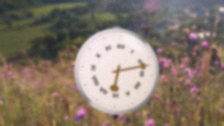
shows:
6,12
